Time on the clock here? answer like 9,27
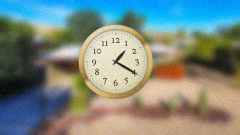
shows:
1,20
